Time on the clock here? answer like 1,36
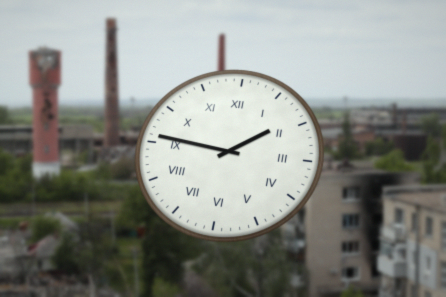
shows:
1,46
